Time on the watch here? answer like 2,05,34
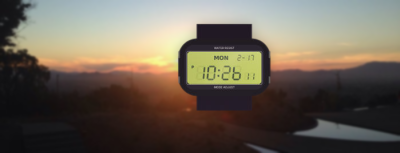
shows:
10,26,11
